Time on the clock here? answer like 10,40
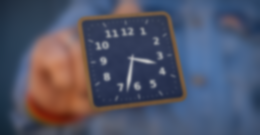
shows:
3,33
